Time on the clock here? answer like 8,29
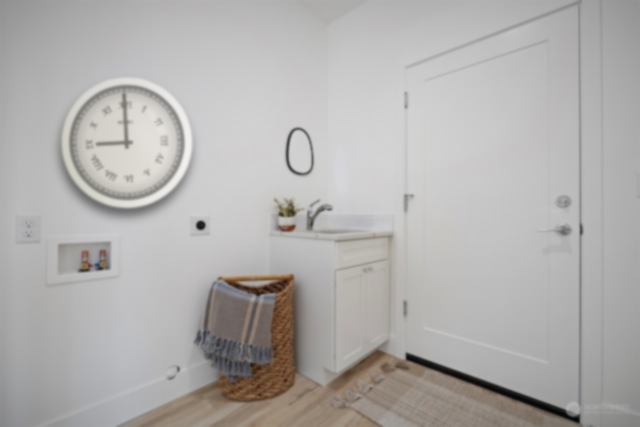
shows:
9,00
